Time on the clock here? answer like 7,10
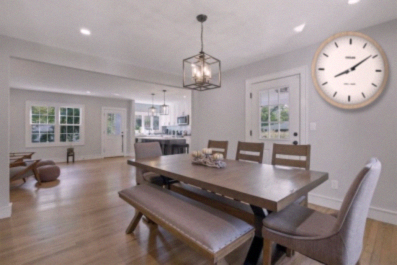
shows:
8,09
